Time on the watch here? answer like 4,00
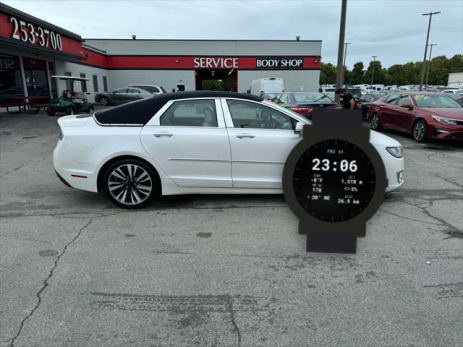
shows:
23,06
